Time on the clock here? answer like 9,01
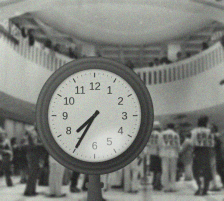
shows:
7,35
